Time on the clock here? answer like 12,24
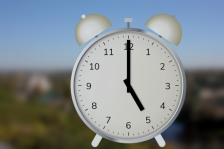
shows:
5,00
